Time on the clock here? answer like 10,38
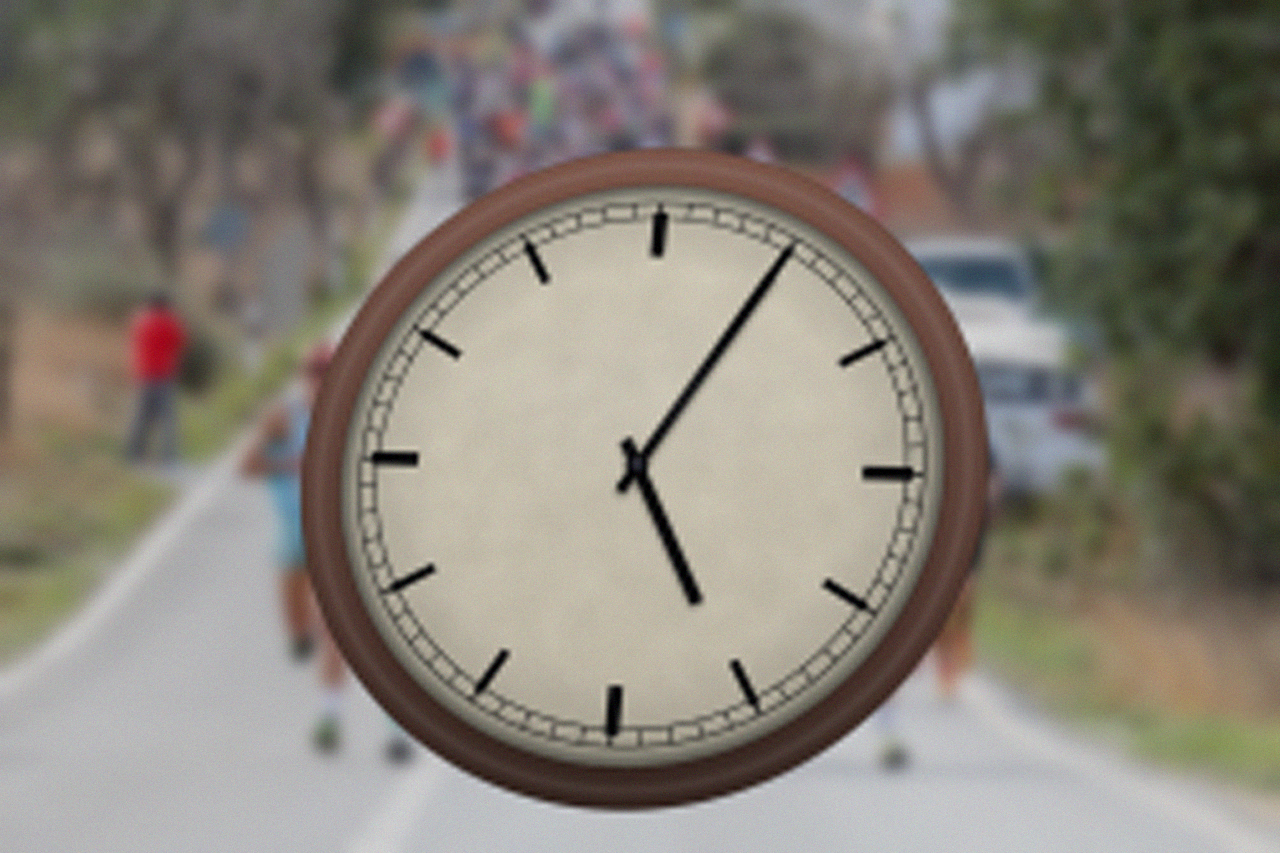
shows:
5,05
